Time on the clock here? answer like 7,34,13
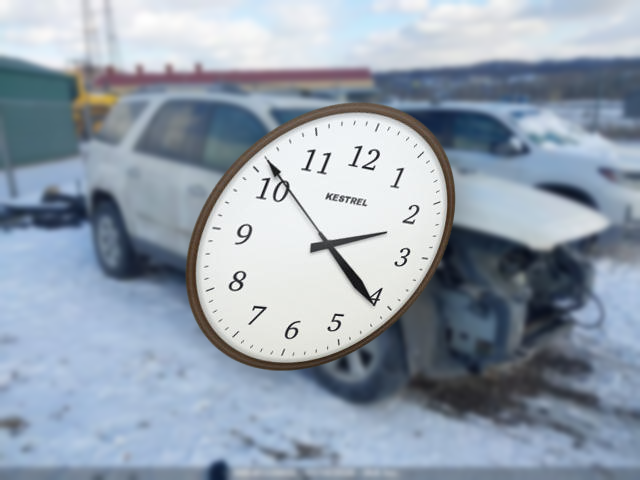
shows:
2,20,51
